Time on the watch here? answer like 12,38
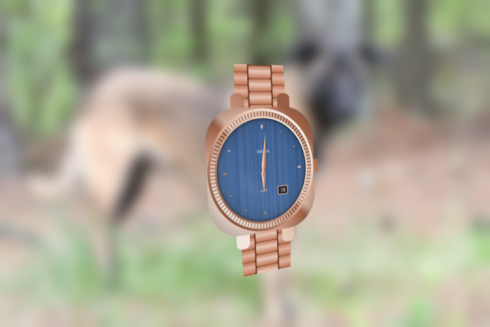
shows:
6,01
